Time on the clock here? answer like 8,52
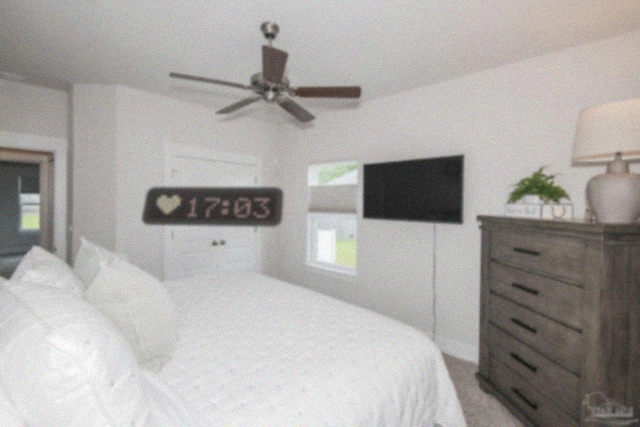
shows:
17,03
